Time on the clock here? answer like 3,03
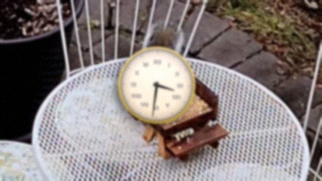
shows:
3,31
